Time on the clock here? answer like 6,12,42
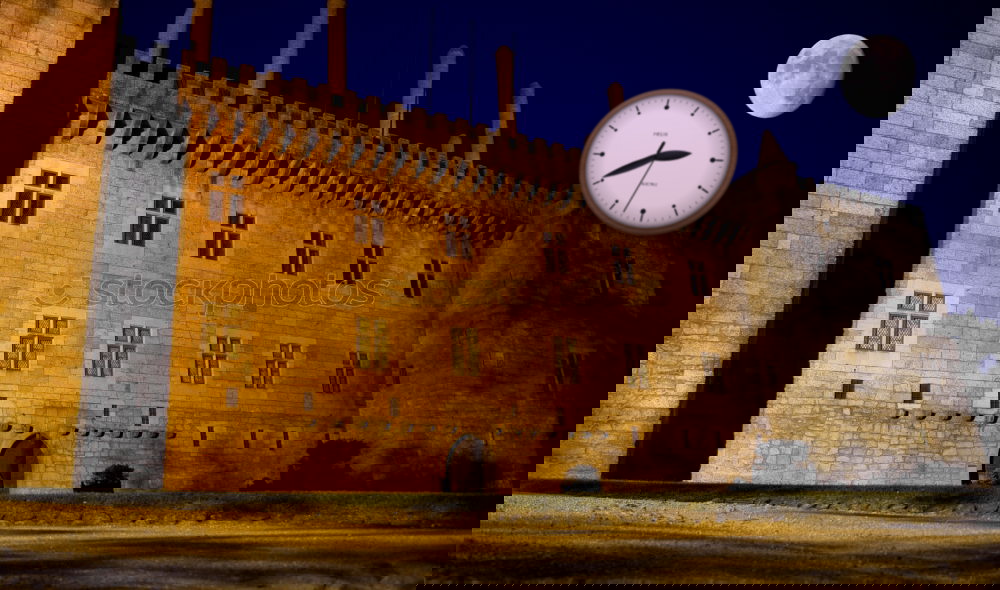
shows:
2,40,33
